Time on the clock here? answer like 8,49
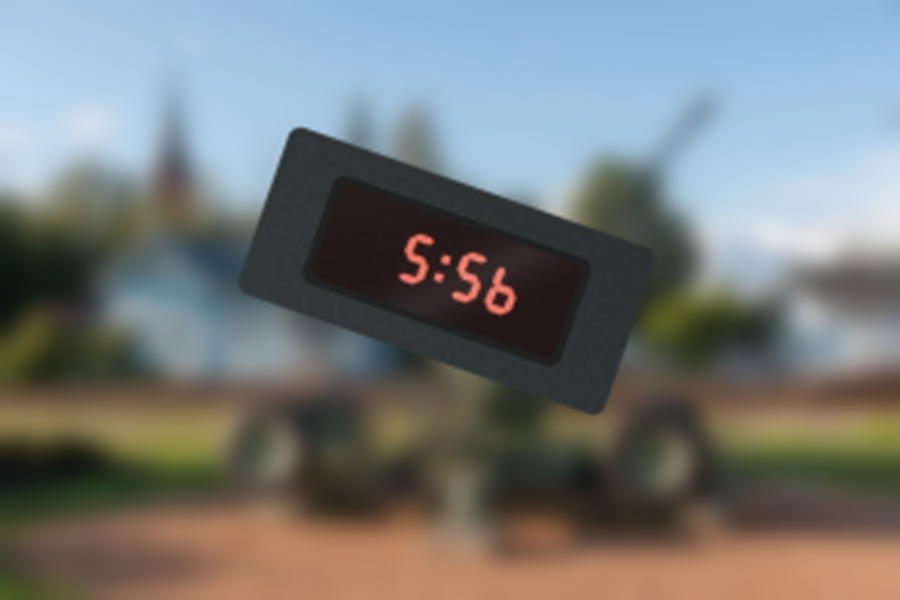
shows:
5,56
